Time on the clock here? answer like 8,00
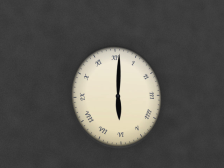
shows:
6,01
